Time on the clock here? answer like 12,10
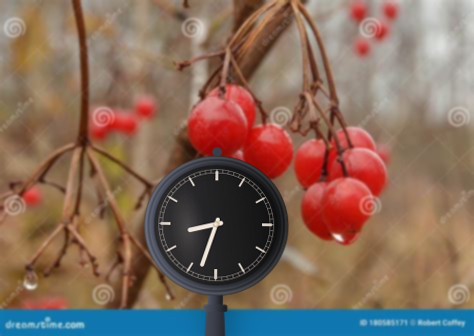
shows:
8,33
